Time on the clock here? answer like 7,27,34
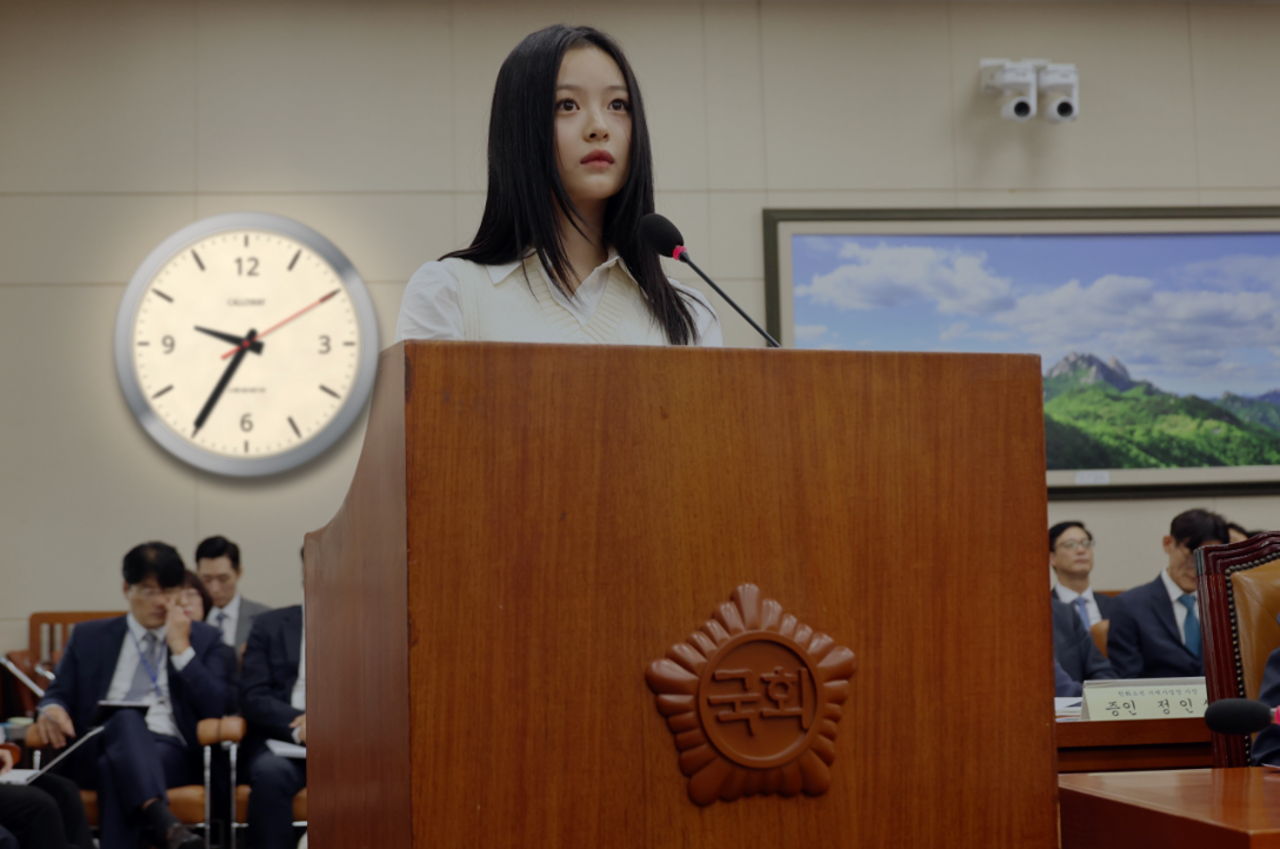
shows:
9,35,10
